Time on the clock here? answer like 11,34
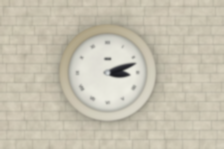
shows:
3,12
